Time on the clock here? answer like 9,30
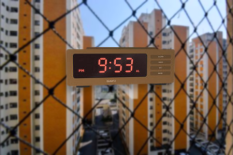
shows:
9,53
